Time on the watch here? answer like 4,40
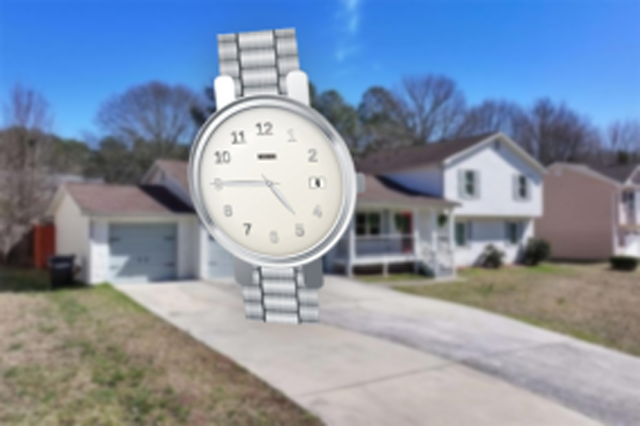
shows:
4,45
